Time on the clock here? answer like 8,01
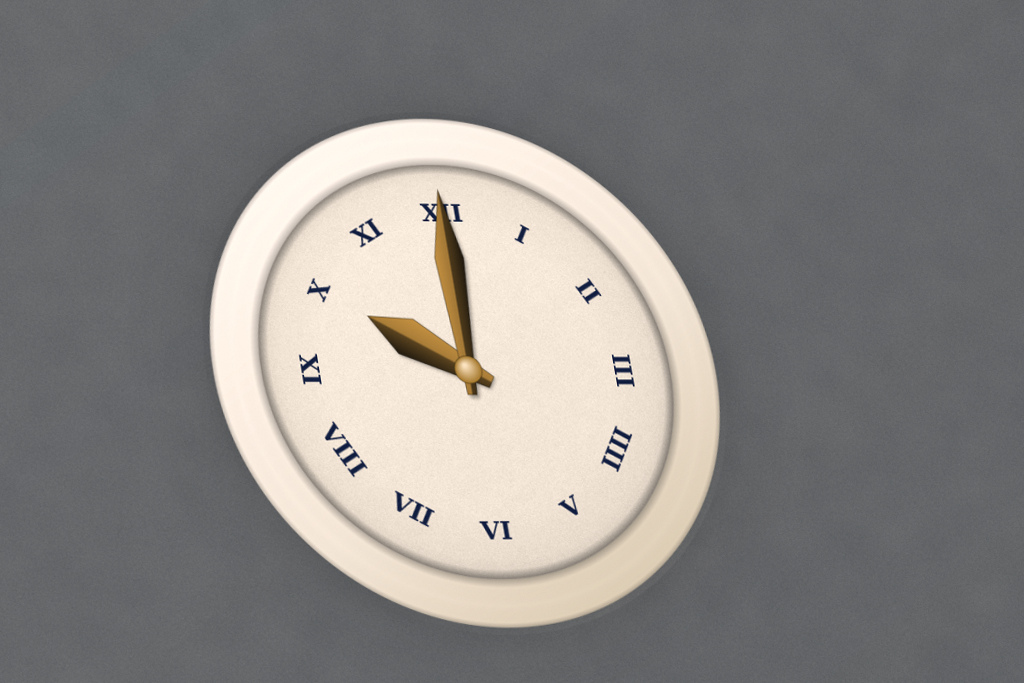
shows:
10,00
